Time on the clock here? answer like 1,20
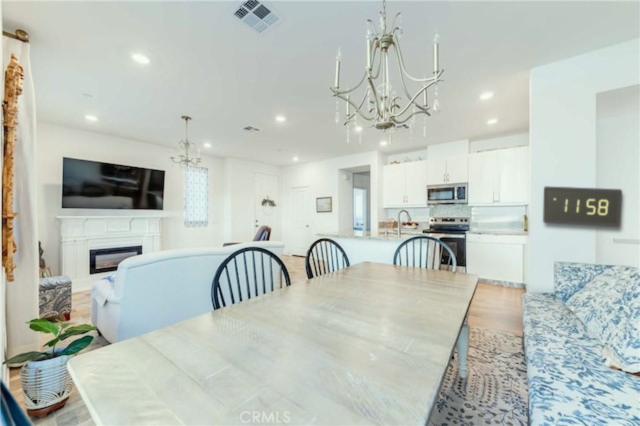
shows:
11,58
